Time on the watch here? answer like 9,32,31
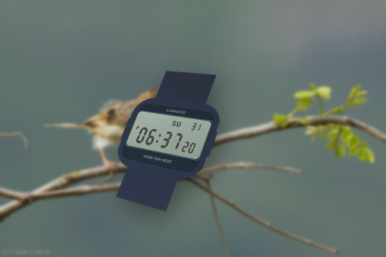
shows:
6,37,20
